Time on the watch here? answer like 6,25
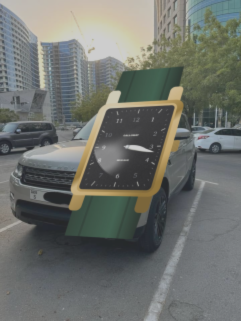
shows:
3,17
